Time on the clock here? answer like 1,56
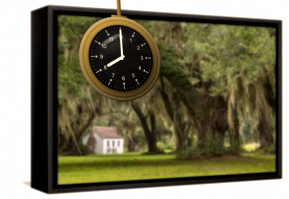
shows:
8,00
